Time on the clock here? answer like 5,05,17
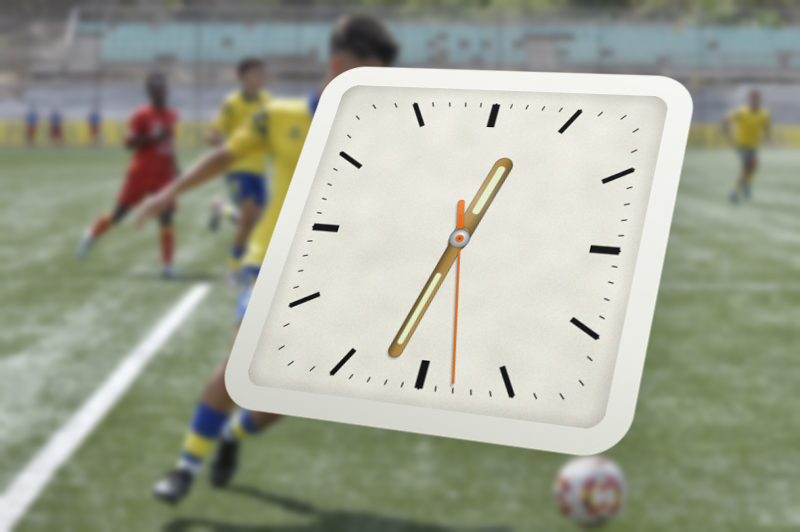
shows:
12,32,28
